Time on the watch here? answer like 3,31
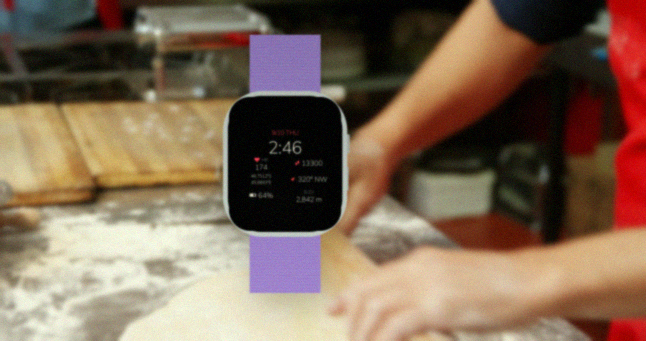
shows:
2,46
